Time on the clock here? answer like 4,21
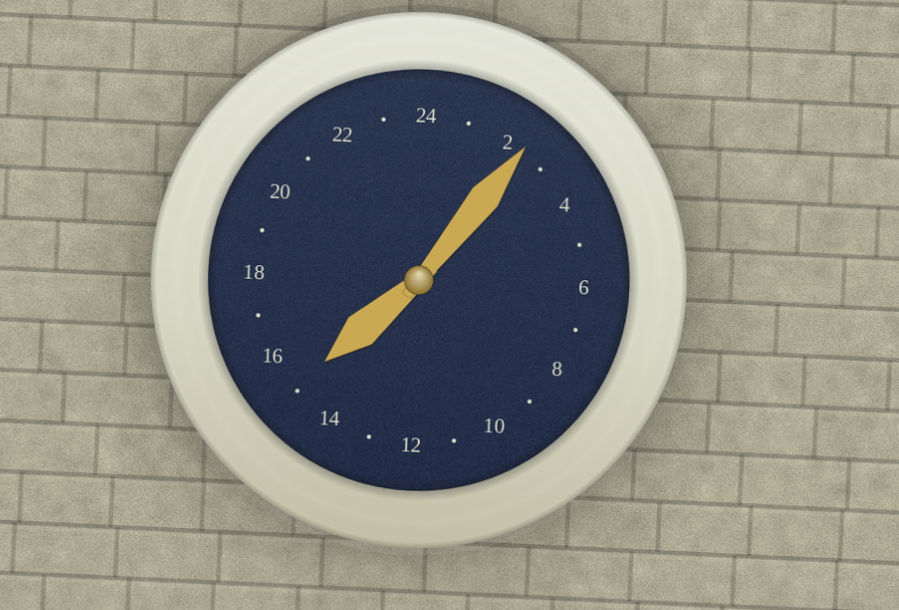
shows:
15,06
